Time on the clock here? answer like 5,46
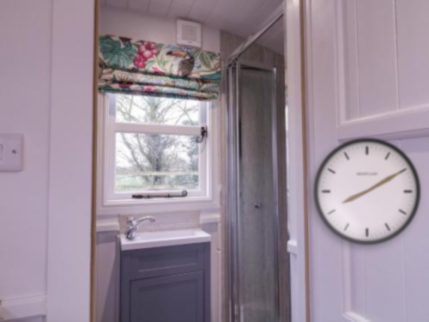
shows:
8,10
